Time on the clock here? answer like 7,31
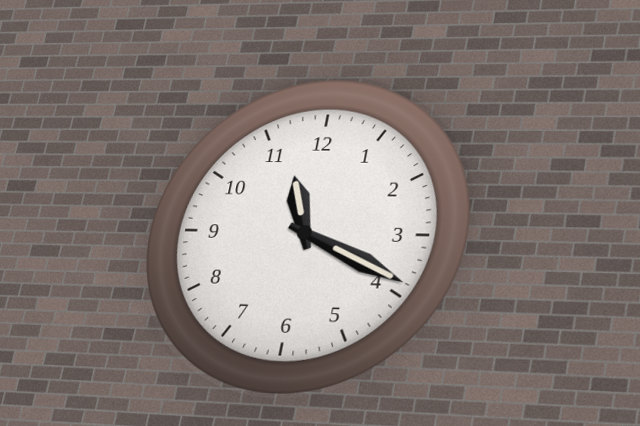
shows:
11,19
